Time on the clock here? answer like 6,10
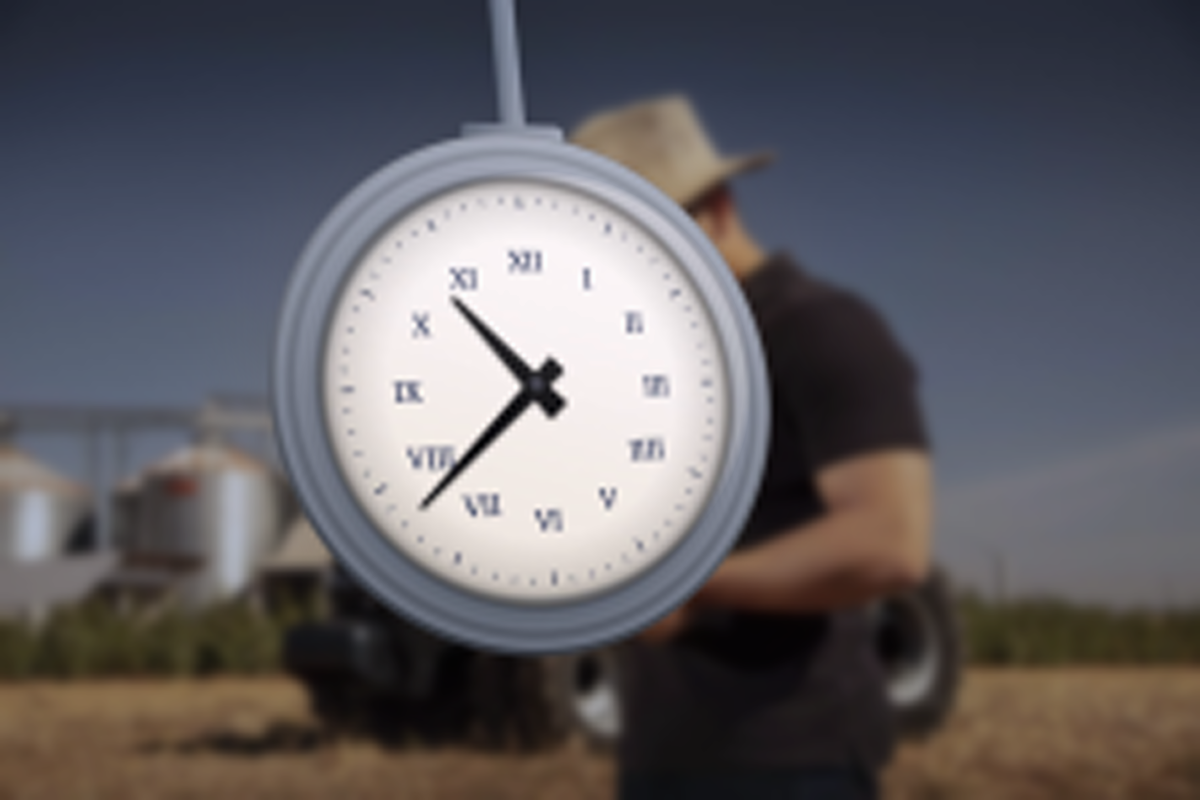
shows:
10,38
